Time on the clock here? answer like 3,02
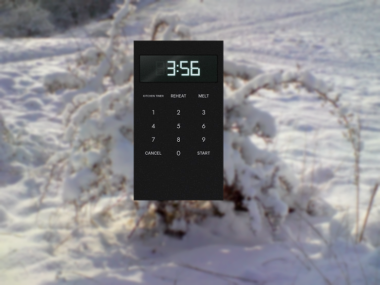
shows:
3,56
